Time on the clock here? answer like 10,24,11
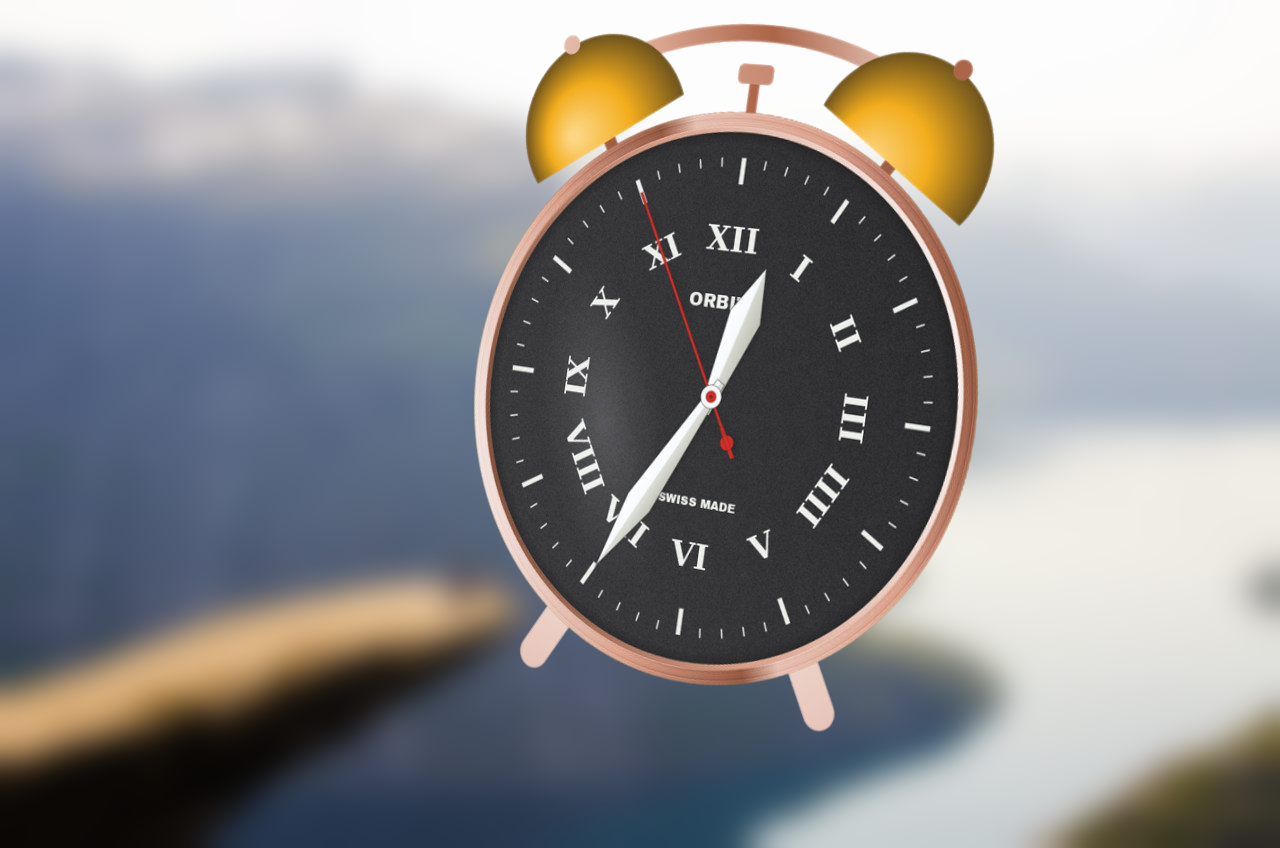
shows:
12,34,55
